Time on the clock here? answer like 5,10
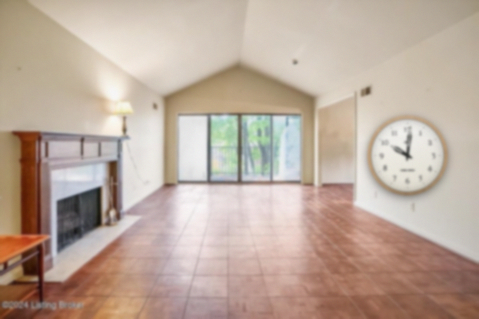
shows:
10,01
